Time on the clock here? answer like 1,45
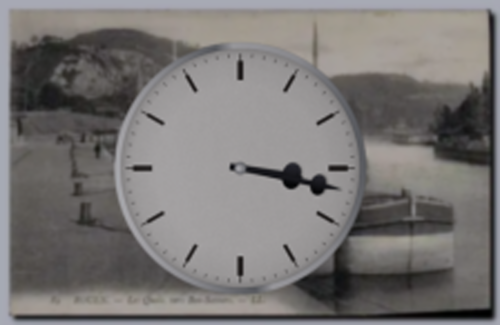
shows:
3,17
